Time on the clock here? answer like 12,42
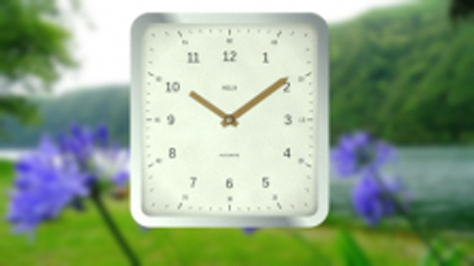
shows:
10,09
